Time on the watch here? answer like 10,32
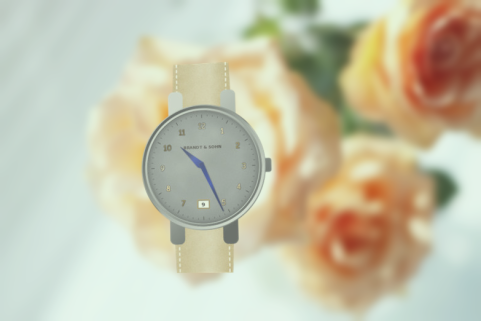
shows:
10,26
